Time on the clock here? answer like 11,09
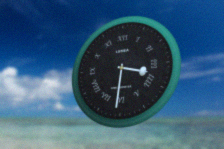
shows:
3,31
